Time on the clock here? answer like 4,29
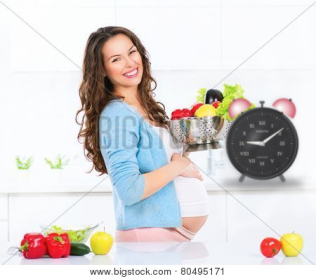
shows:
9,09
